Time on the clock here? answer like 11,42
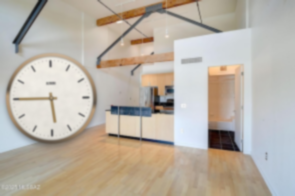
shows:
5,45
